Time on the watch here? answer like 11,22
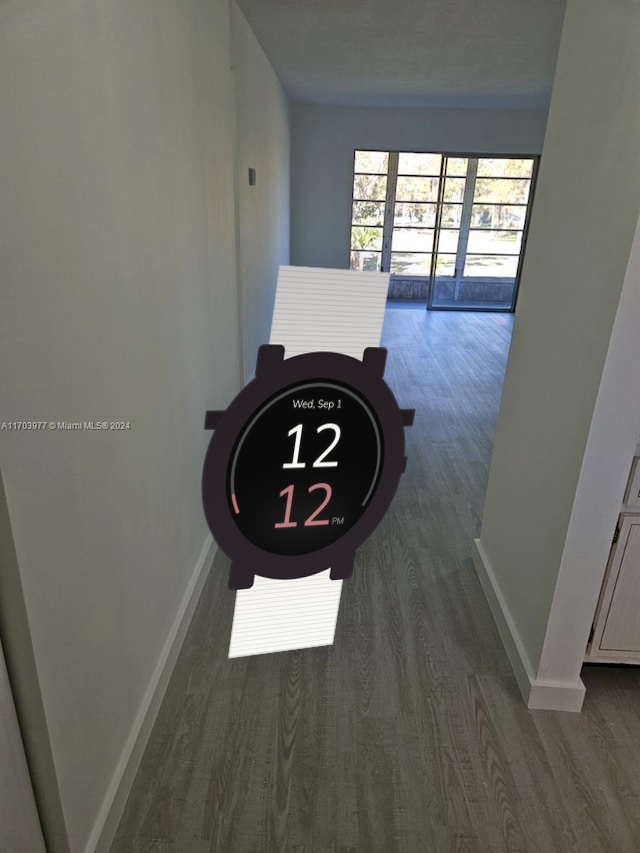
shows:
12,12
